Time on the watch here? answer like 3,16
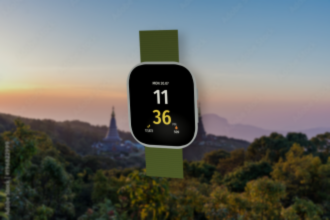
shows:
11,36
